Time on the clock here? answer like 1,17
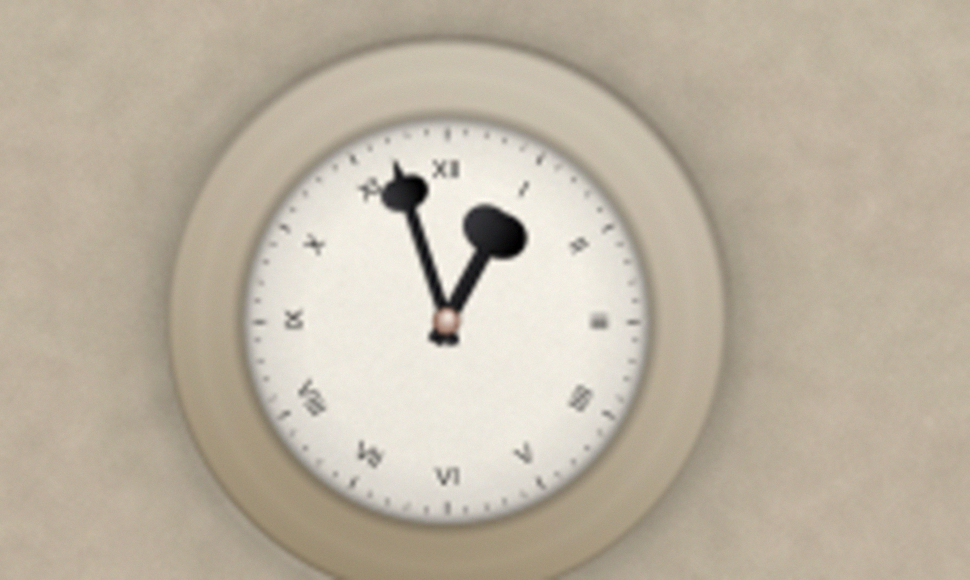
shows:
12,57
